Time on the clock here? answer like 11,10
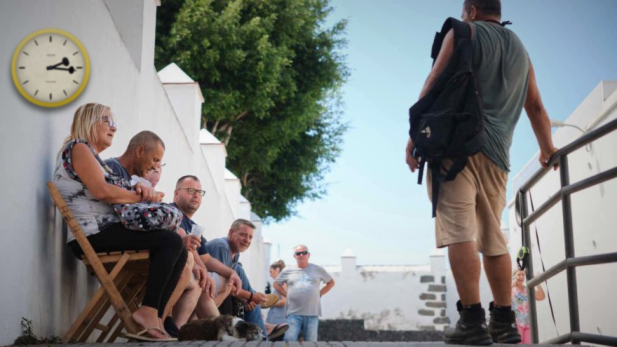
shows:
2,16
